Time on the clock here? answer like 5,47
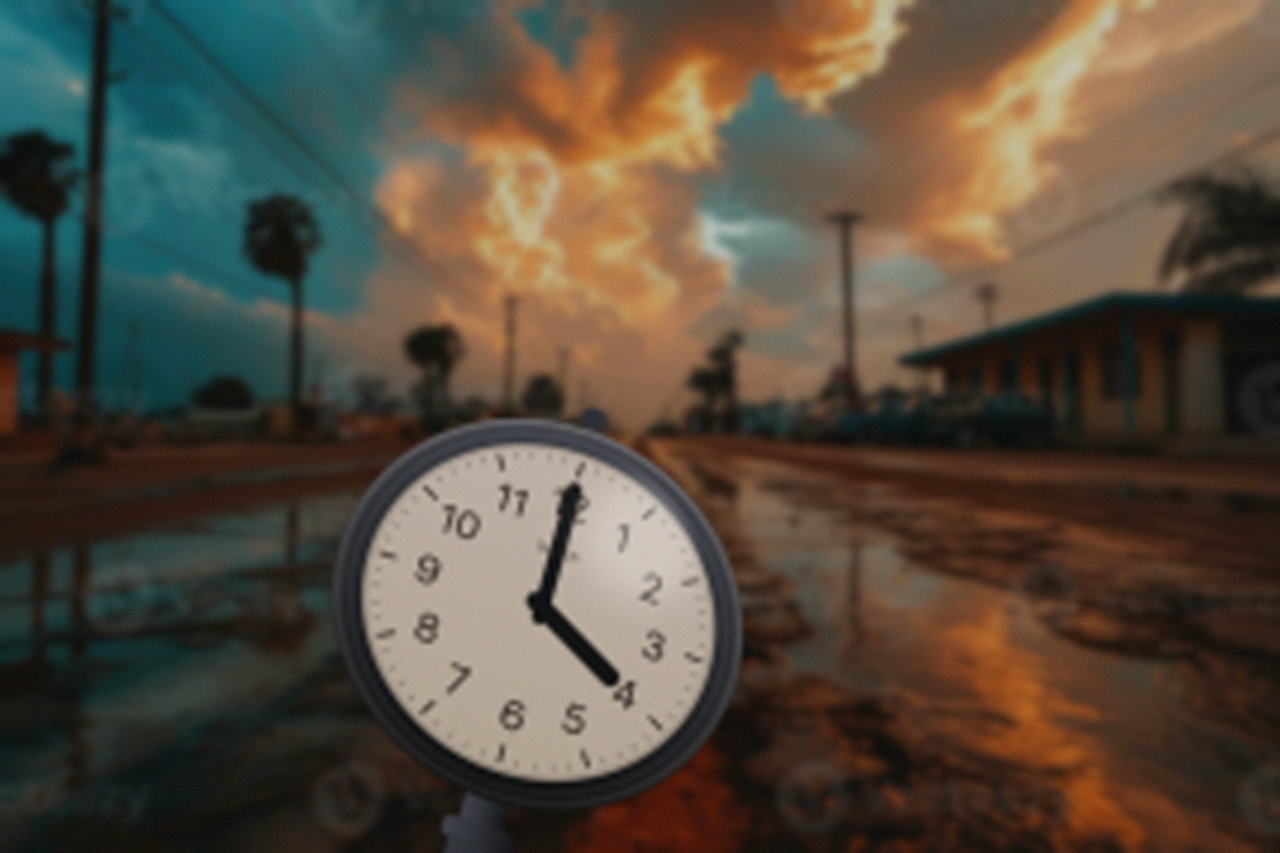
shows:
4,00
